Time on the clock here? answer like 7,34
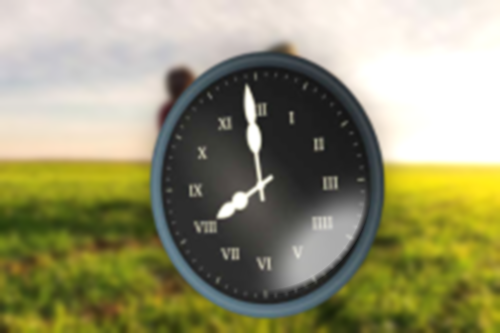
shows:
7,59
